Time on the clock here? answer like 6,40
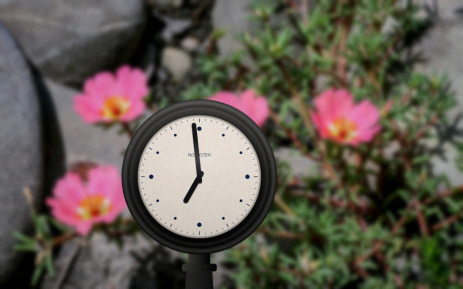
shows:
6,59
